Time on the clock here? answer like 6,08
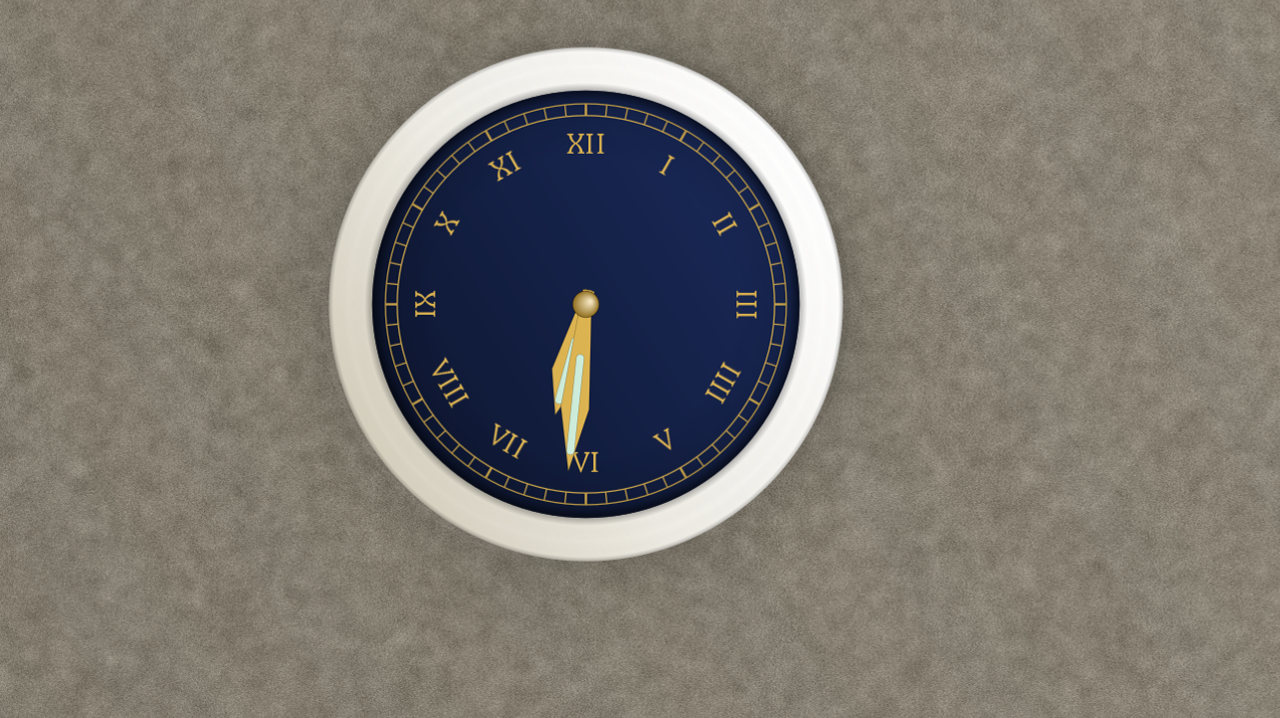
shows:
6,31
